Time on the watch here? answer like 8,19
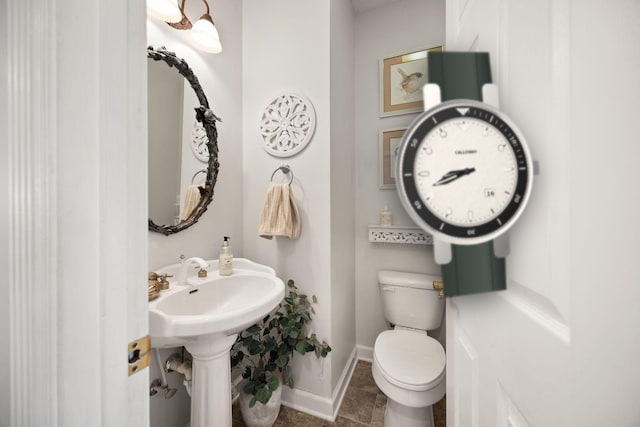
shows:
8,42
